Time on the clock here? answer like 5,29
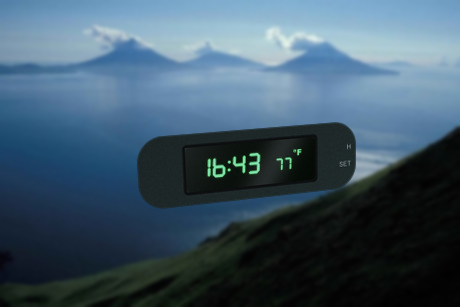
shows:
16,43
